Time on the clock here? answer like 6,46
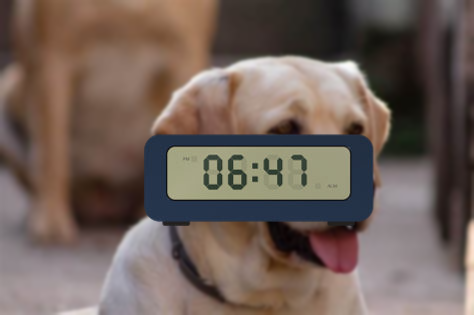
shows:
6,47
